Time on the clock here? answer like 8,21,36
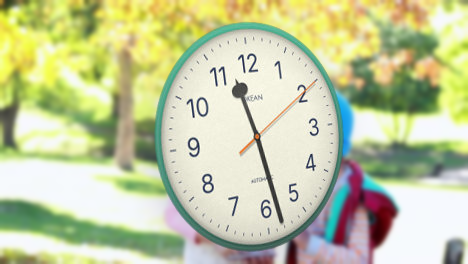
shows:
11,28,10
